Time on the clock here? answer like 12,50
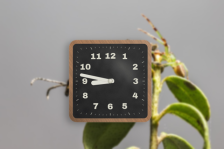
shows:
8,47
